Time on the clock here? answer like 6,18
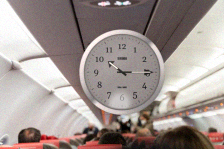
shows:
10,15
